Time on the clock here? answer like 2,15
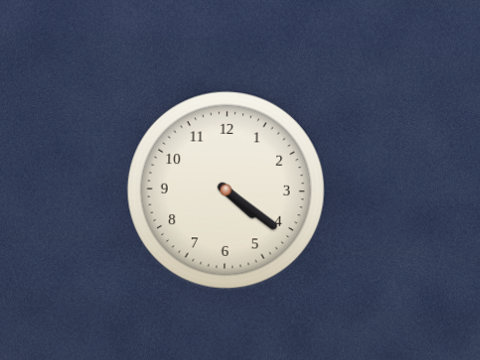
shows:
4,21
